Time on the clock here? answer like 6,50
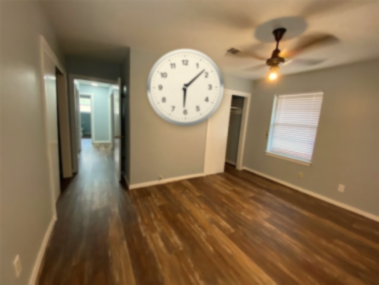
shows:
6,08
